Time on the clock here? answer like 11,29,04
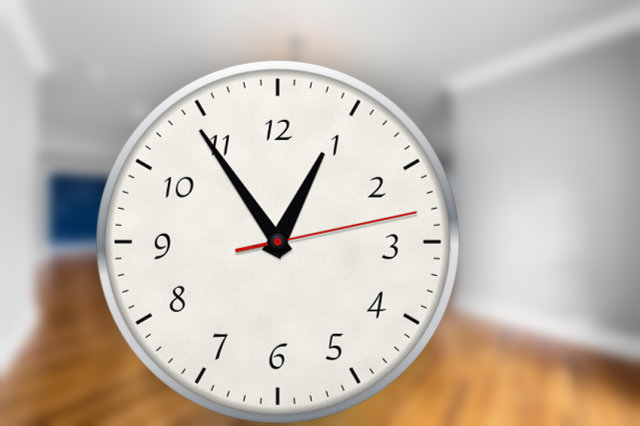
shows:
12,54,13
